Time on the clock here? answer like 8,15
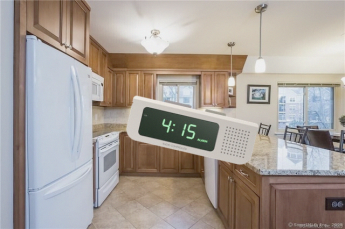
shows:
4,15
